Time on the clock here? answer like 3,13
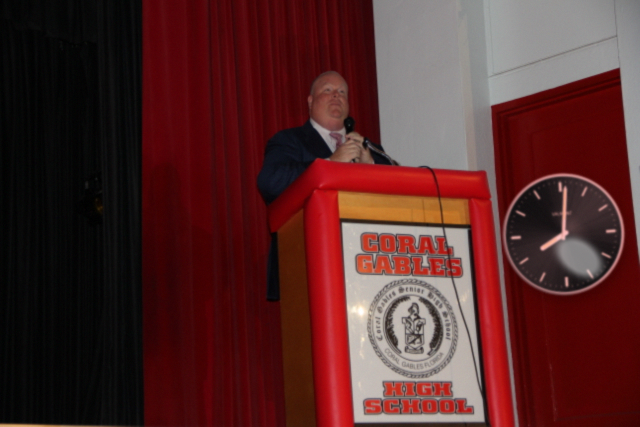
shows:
8,01
